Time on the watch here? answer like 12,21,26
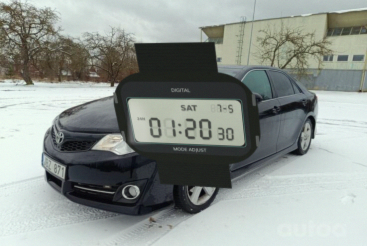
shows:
1,20,30
